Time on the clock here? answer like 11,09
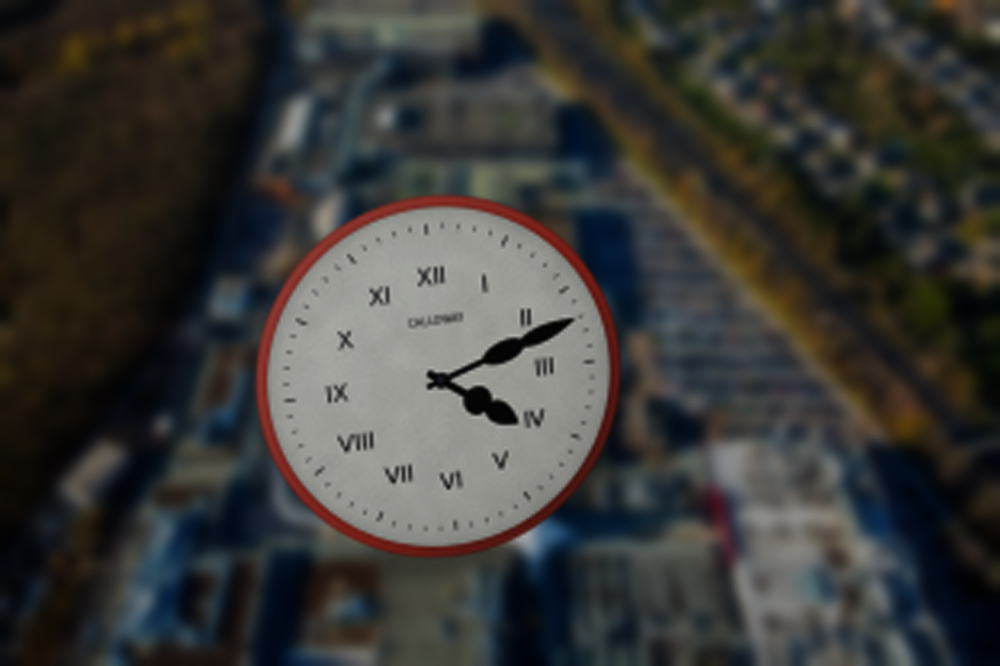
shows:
4,12
